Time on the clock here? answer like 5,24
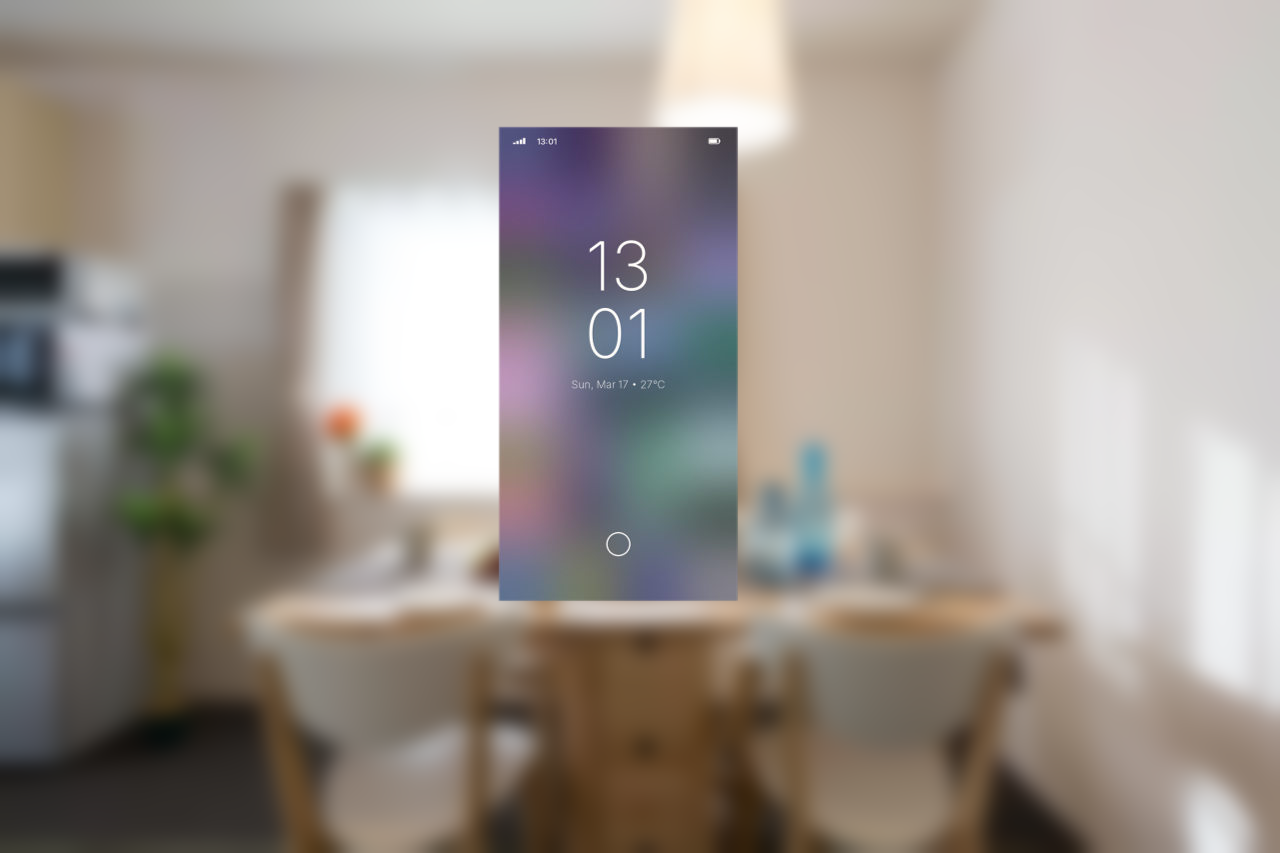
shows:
13,01
